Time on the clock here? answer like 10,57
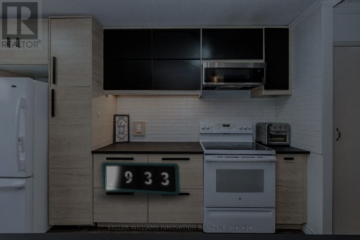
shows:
9,33
